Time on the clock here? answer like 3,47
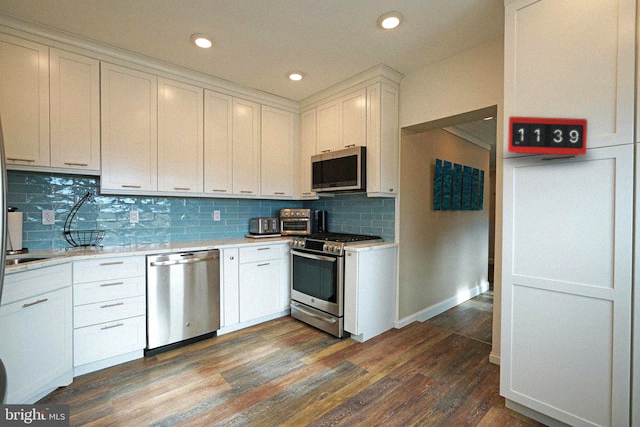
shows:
11,39
